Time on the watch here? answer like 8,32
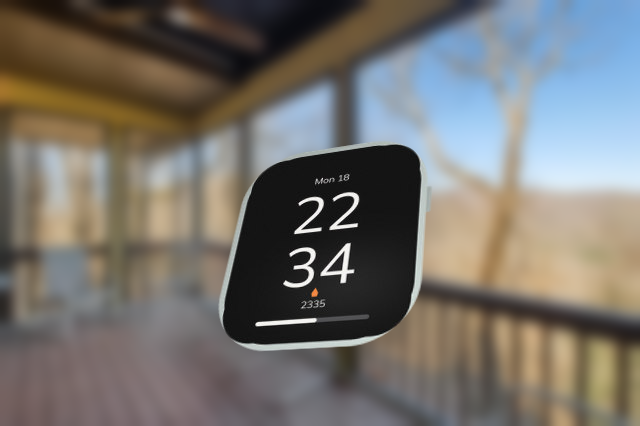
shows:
22,34
